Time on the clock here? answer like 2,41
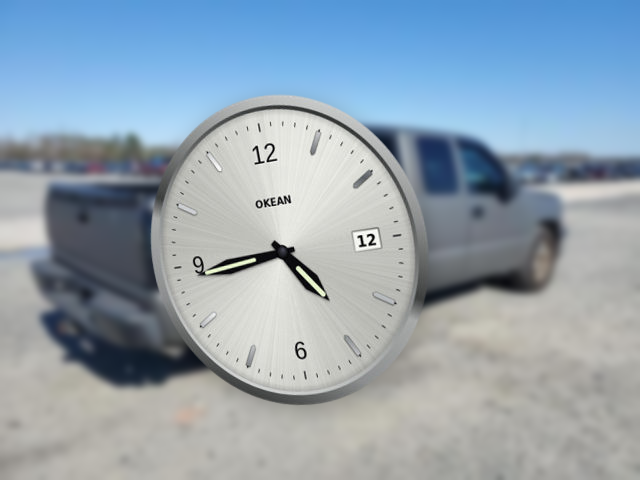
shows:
4,44
